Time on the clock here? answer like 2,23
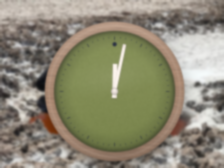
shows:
12,02
